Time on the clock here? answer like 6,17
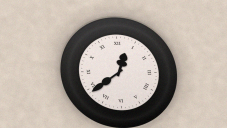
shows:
12,39
